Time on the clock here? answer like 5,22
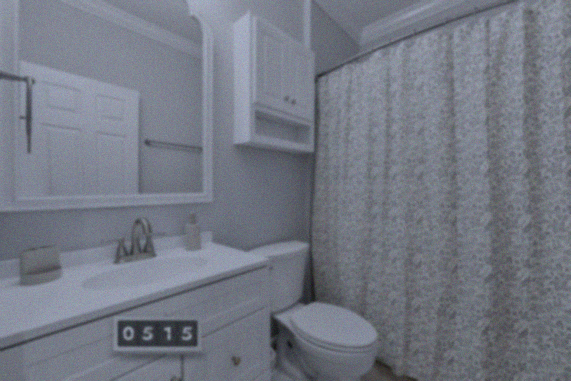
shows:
5,15
